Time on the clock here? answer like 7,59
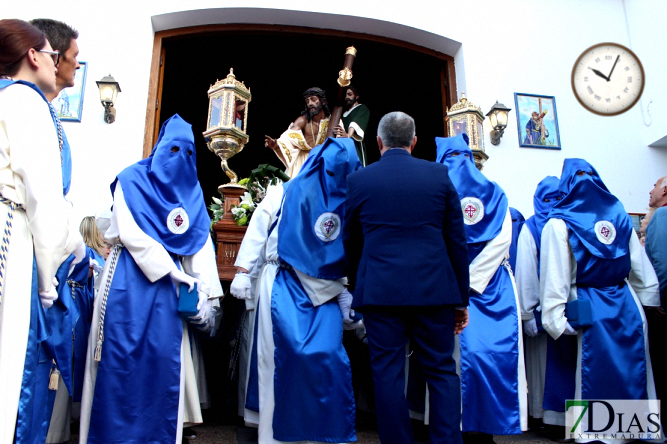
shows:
10,04
